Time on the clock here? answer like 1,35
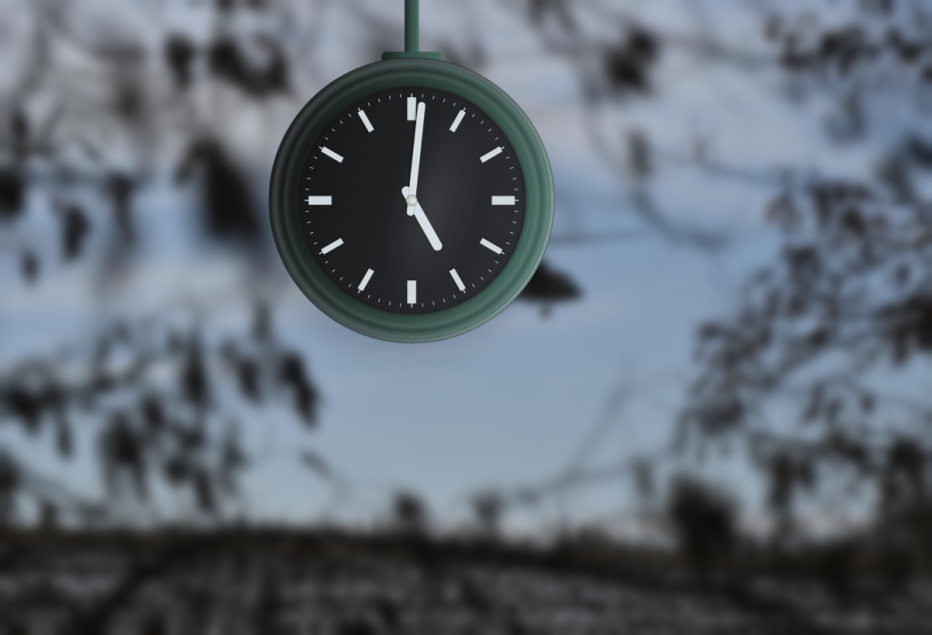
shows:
5,01
